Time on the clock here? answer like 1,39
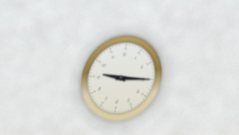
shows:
9,15
